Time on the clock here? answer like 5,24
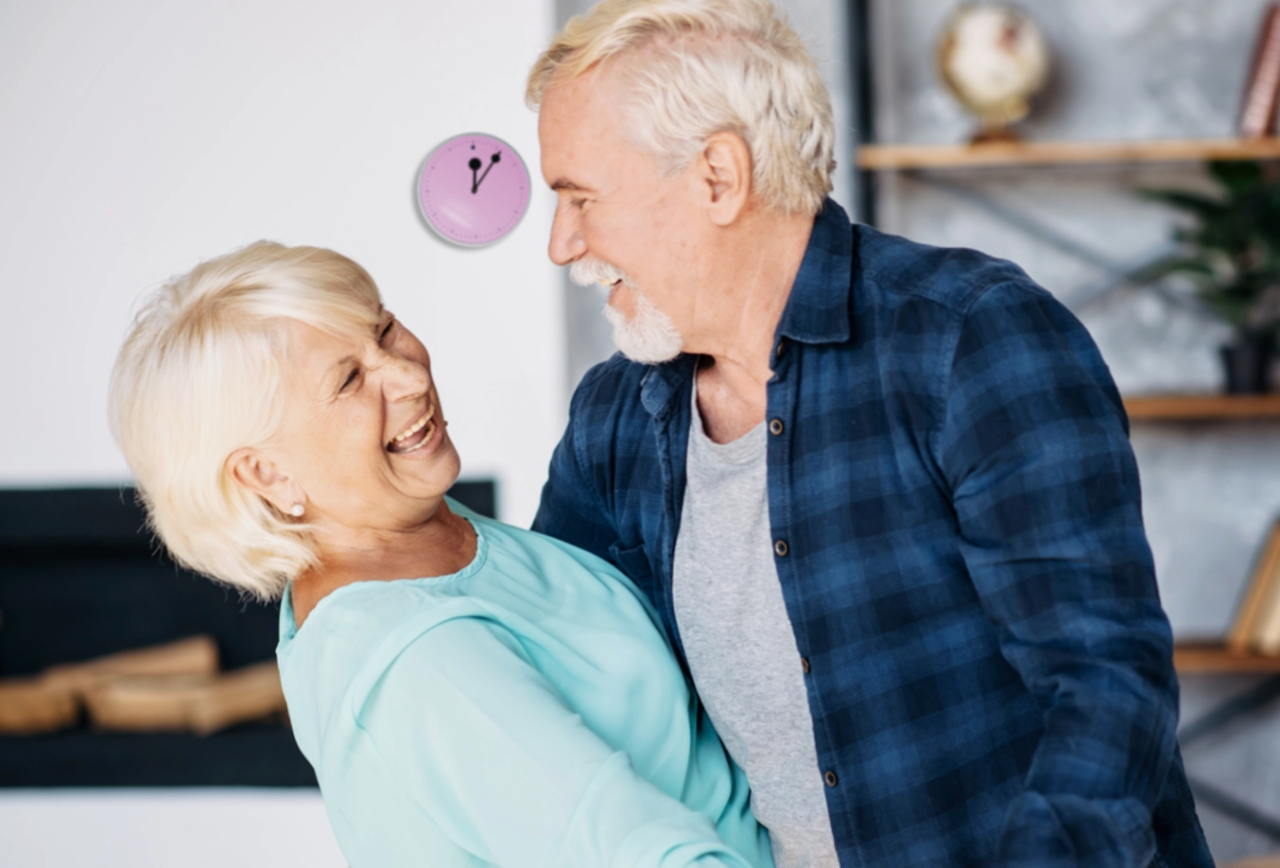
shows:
12,06
